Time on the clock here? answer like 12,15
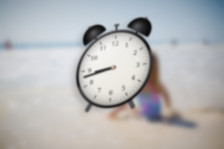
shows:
8,43
